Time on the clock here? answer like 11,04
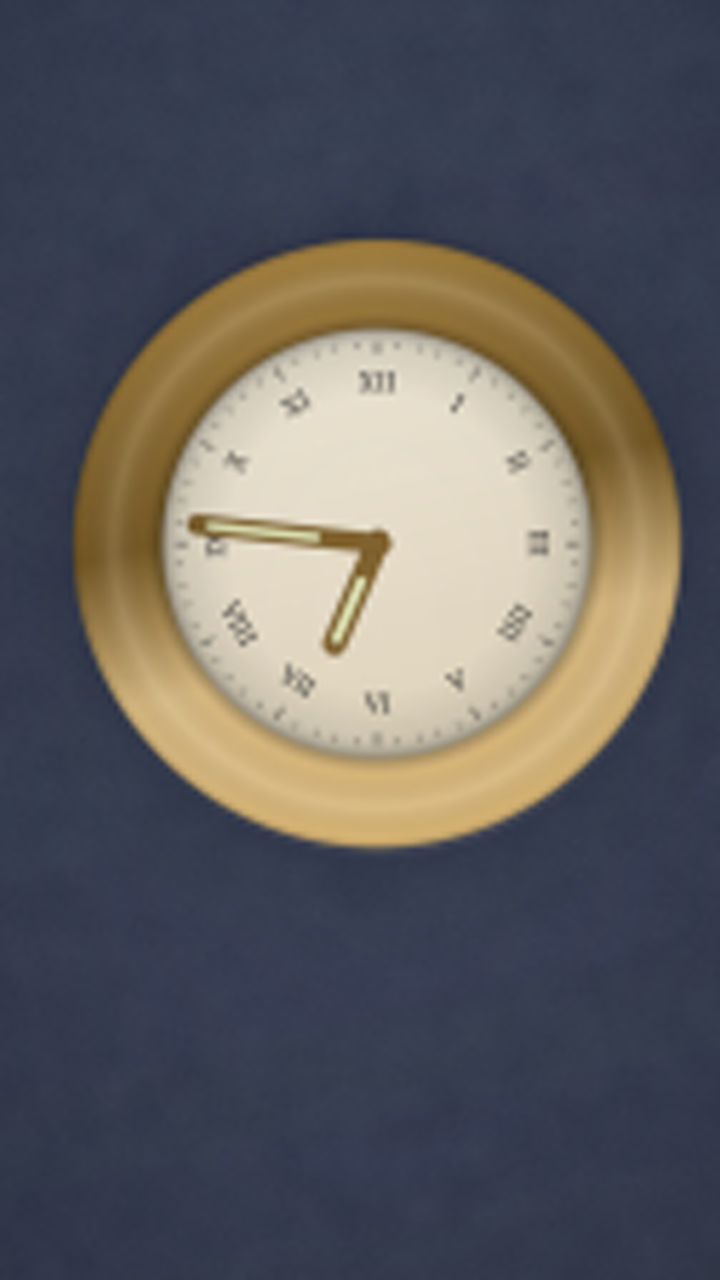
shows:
6,46
